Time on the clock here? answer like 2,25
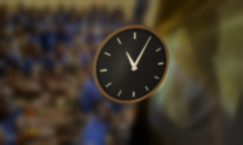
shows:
11,05
